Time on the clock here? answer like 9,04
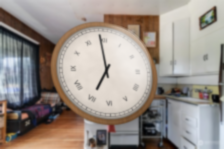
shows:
6,59
